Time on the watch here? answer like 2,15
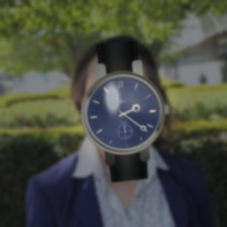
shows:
2,22
